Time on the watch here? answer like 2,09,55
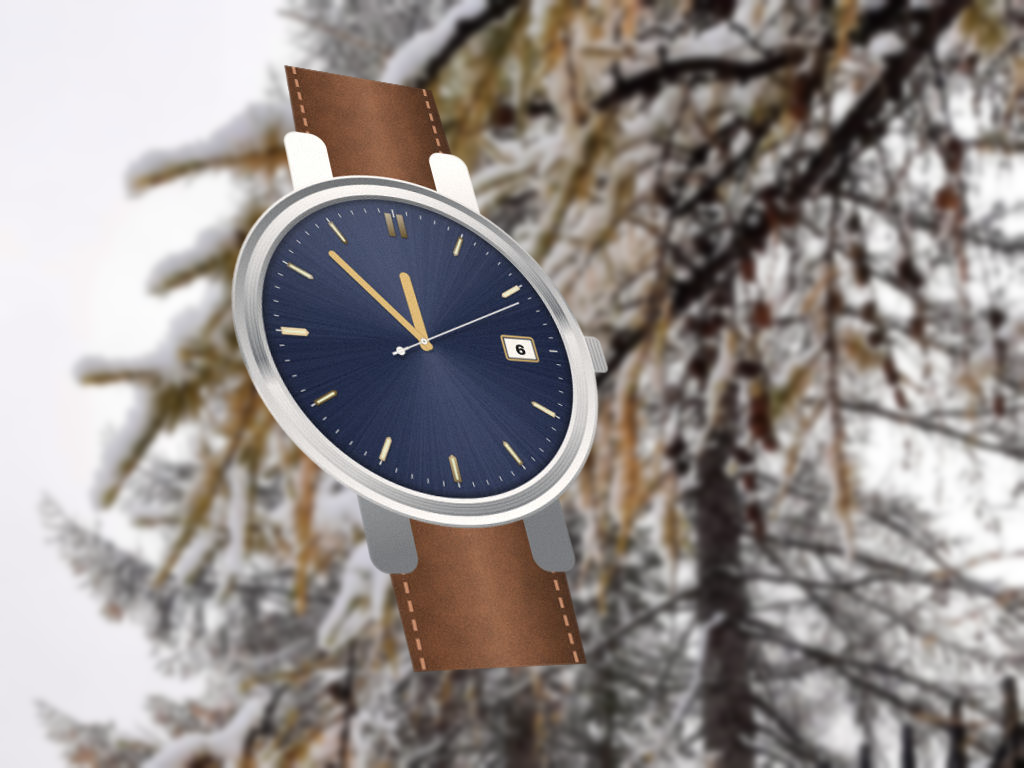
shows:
11,53,11
